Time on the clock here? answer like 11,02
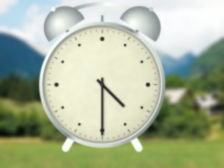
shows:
4,30
